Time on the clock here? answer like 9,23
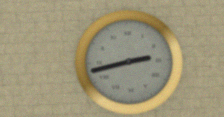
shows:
2,43
